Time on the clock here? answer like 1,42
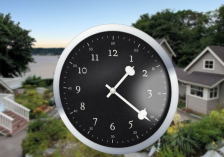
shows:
1,21
